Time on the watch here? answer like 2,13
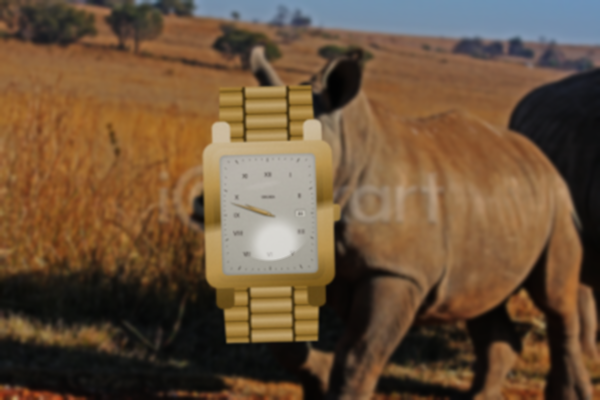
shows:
9,48
